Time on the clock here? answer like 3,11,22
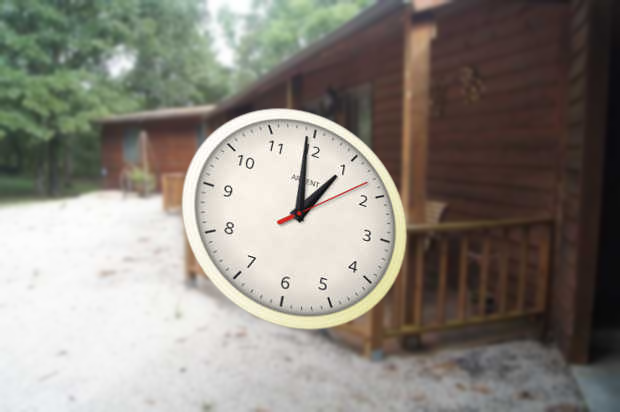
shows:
12,59,08
